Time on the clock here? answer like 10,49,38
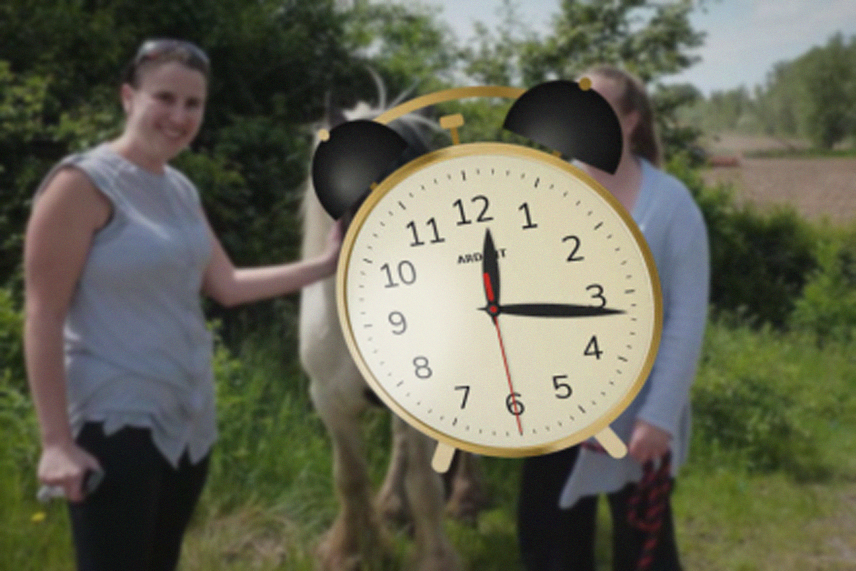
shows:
12,16,30
